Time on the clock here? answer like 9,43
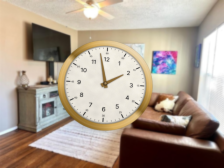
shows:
1,58
